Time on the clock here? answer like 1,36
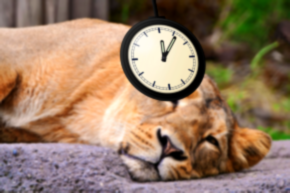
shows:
12,06
